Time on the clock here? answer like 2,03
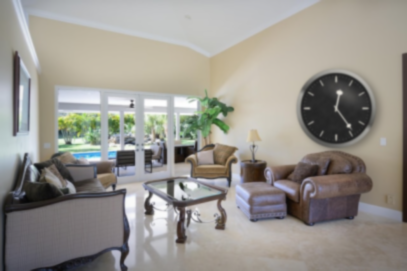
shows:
12,24
